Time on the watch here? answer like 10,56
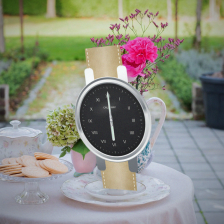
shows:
6,00
